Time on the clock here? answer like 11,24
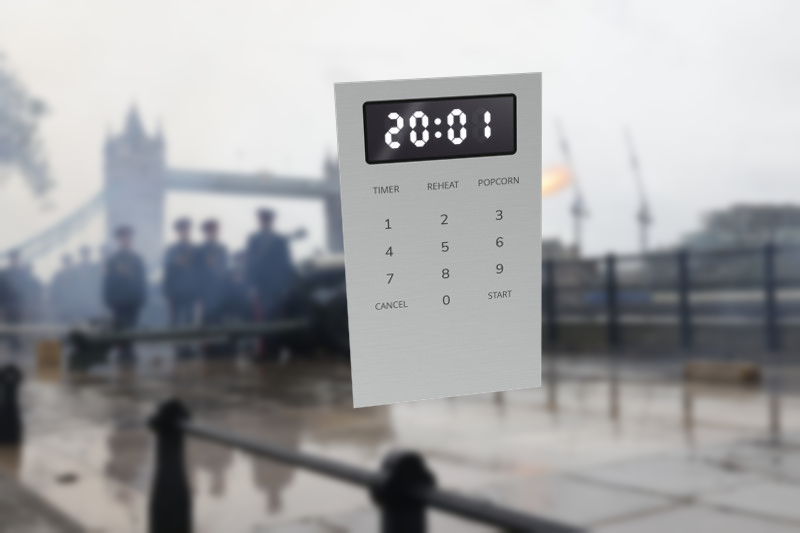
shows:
20,01
